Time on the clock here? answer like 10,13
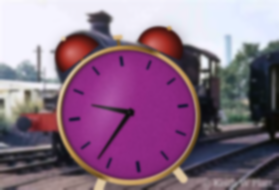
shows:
9,37
